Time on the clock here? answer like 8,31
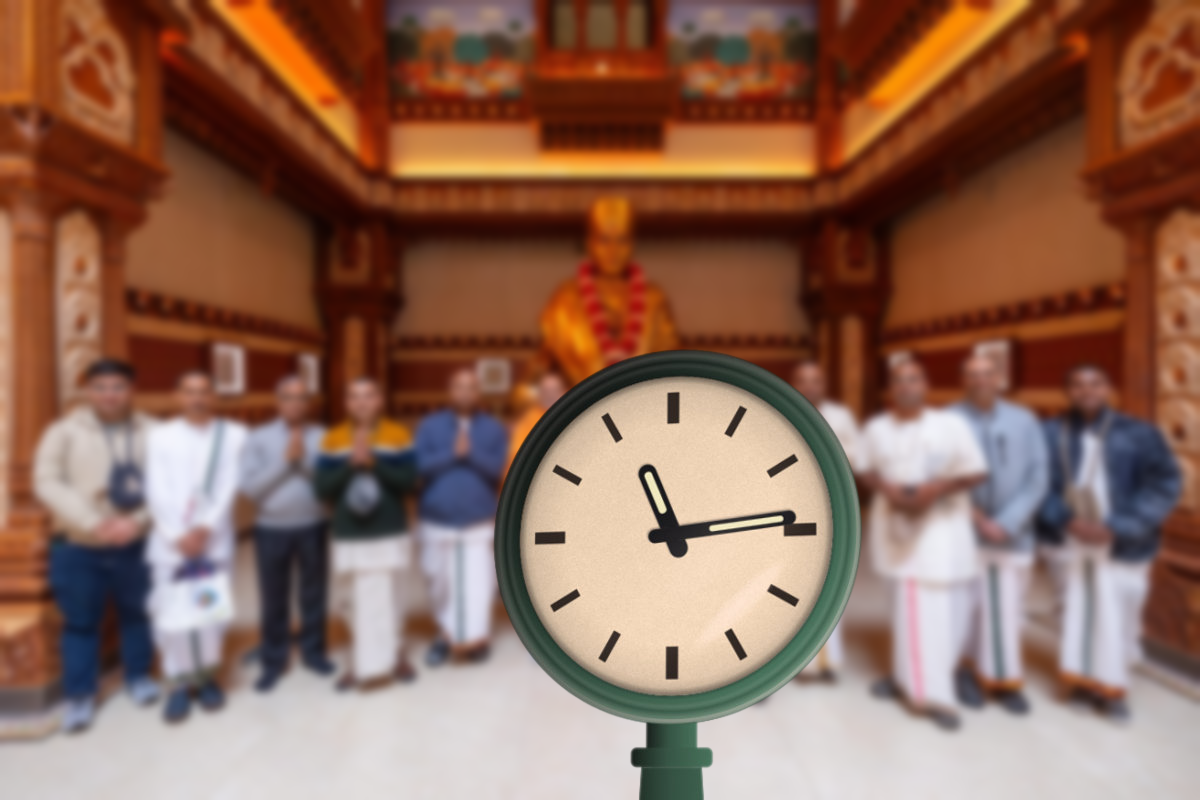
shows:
11,14
